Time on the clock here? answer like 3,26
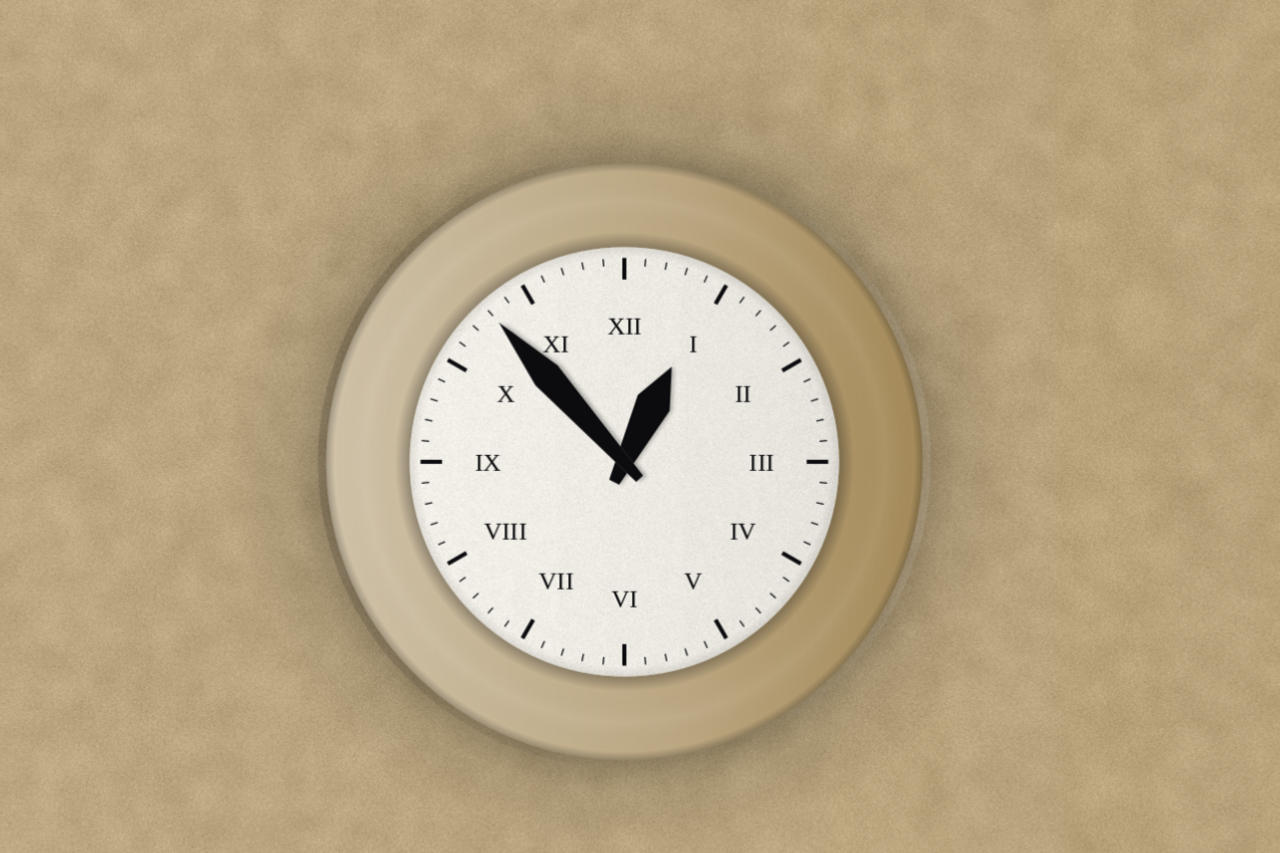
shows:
12,53
